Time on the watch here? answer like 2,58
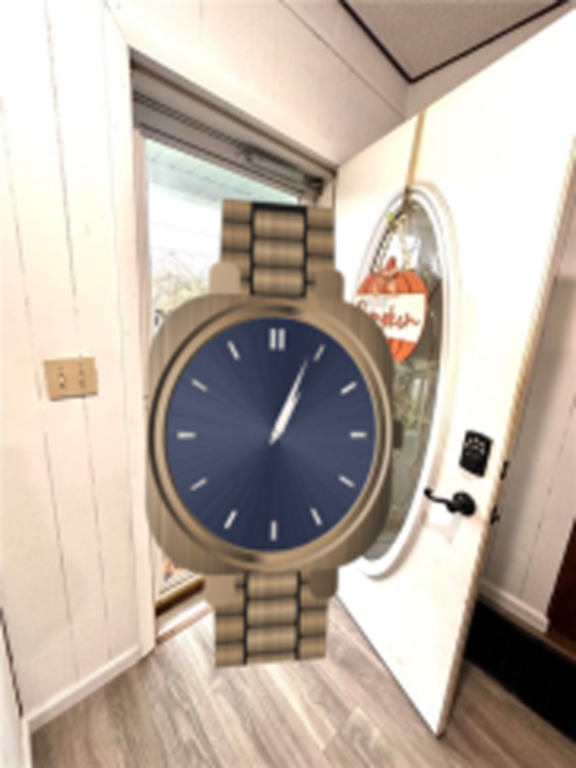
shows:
1,04
